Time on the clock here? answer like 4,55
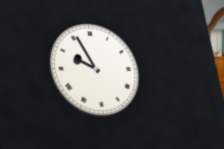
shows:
9,56
